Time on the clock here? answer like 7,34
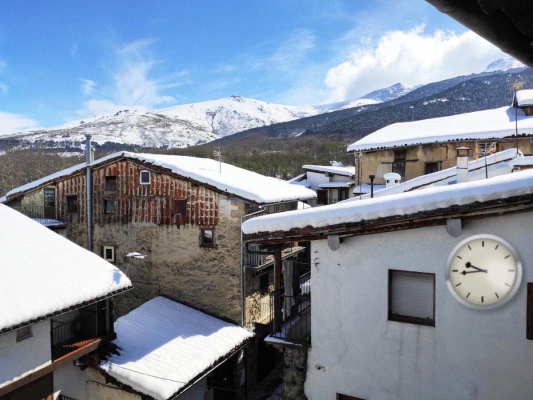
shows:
9,44
